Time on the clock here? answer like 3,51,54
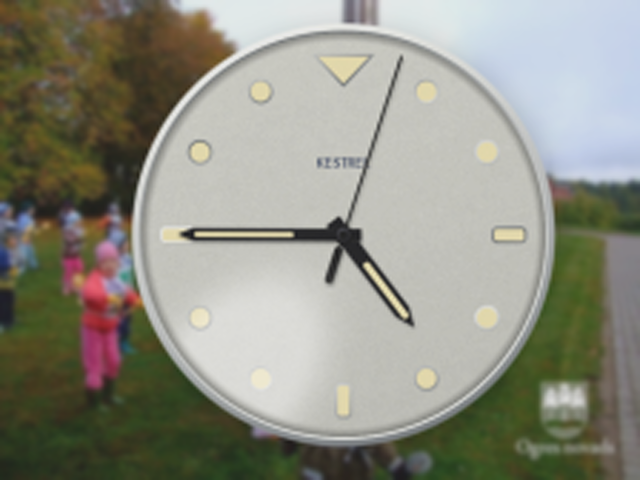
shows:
4,45,03
